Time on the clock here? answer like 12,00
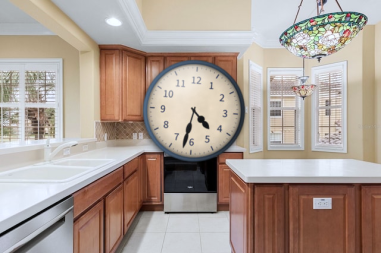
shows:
4,32
